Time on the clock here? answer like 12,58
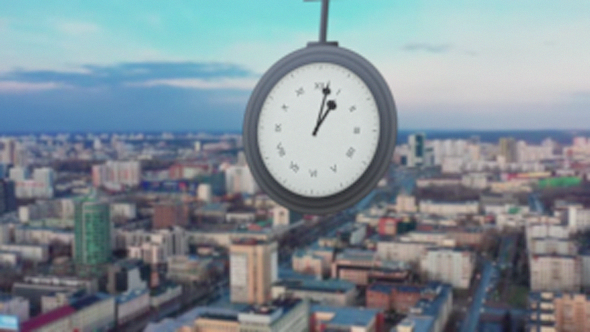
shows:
1,02
